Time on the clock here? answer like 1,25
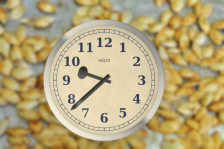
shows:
9,38
